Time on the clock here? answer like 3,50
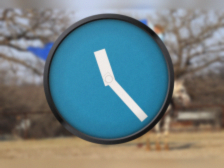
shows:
11,23
